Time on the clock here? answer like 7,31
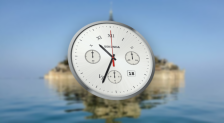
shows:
10,34
